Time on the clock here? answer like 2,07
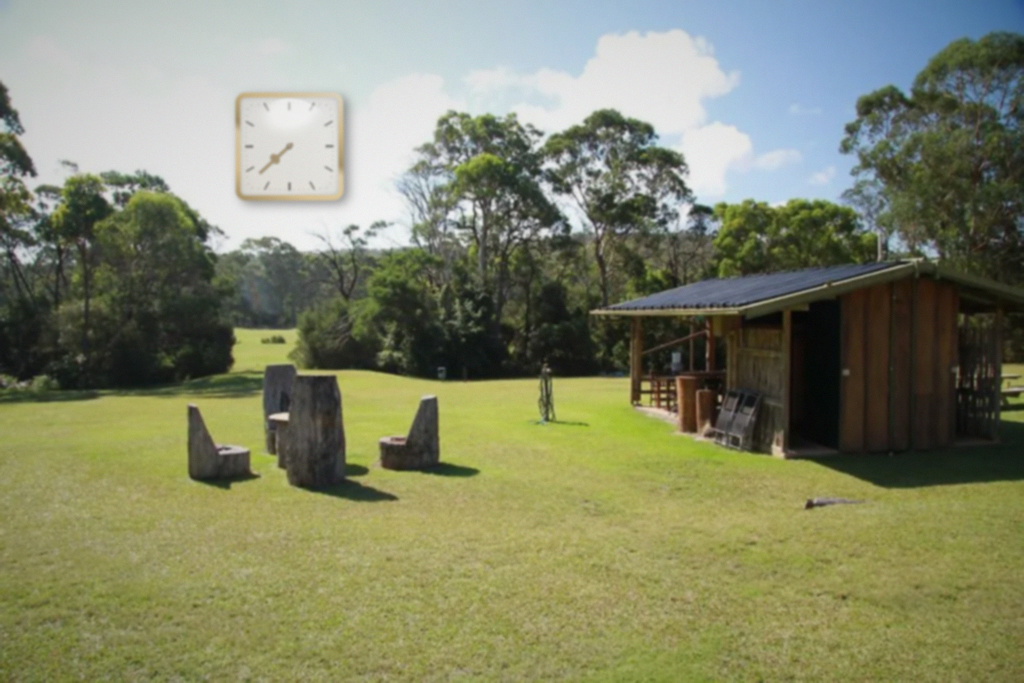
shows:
7,38
